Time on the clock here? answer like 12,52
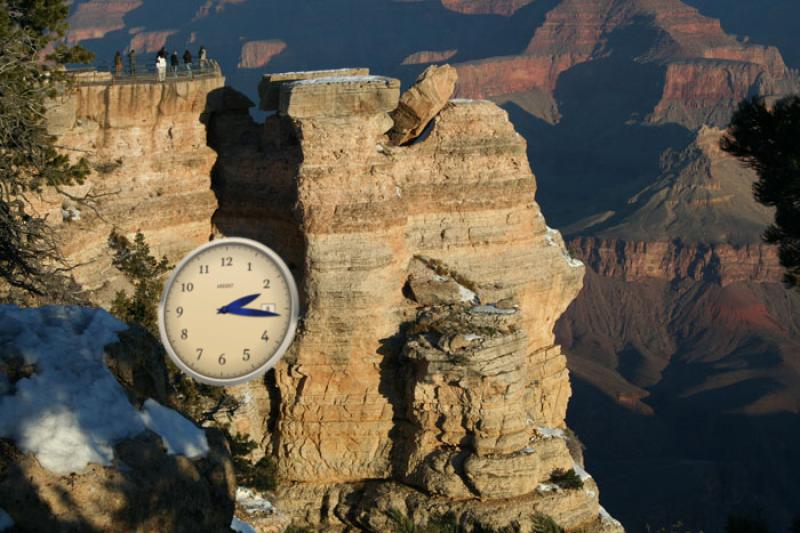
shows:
2,16
